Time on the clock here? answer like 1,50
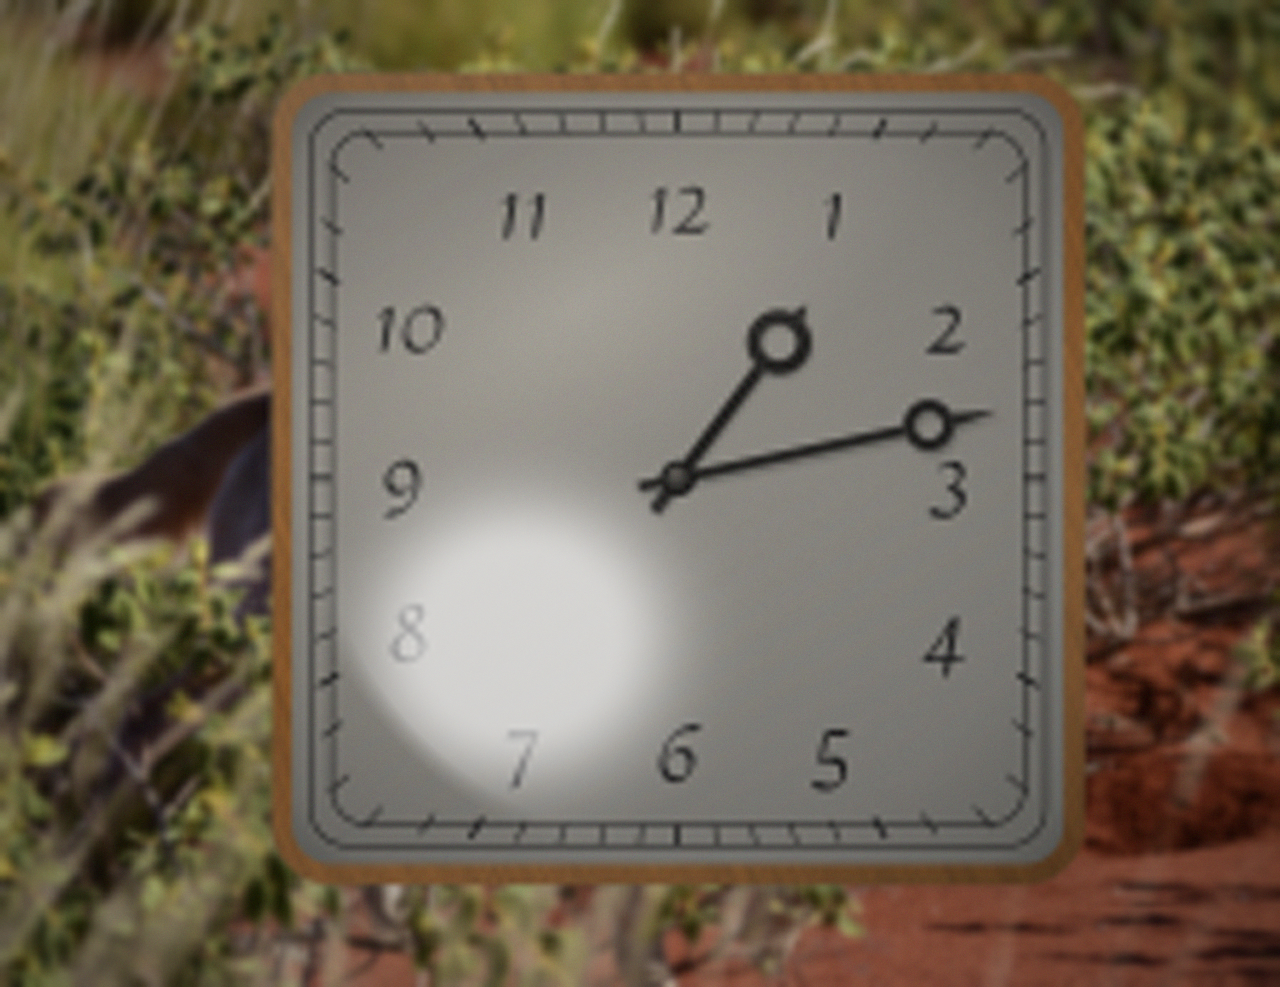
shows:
1,13
